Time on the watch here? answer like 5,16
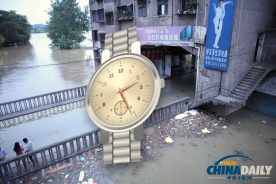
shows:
2,26
